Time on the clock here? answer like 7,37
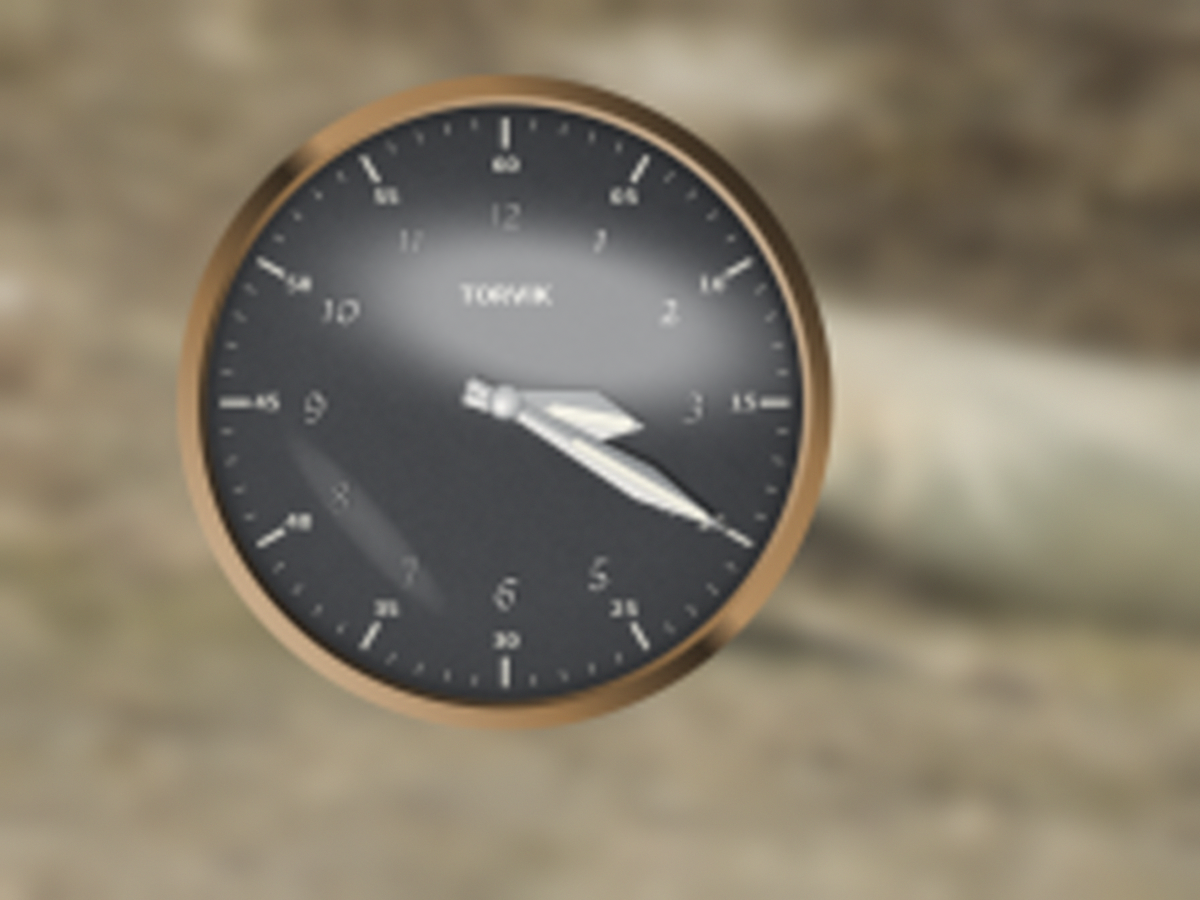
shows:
3,20
